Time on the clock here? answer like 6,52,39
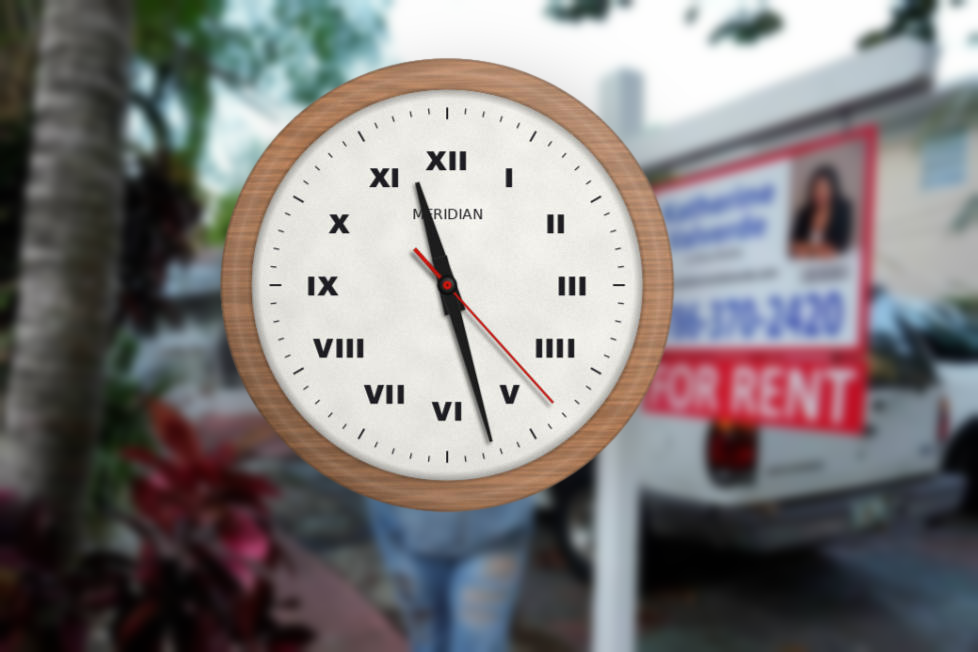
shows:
11,27,23
